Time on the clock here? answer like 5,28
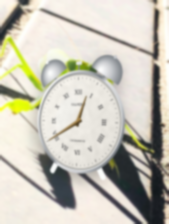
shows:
12,40
